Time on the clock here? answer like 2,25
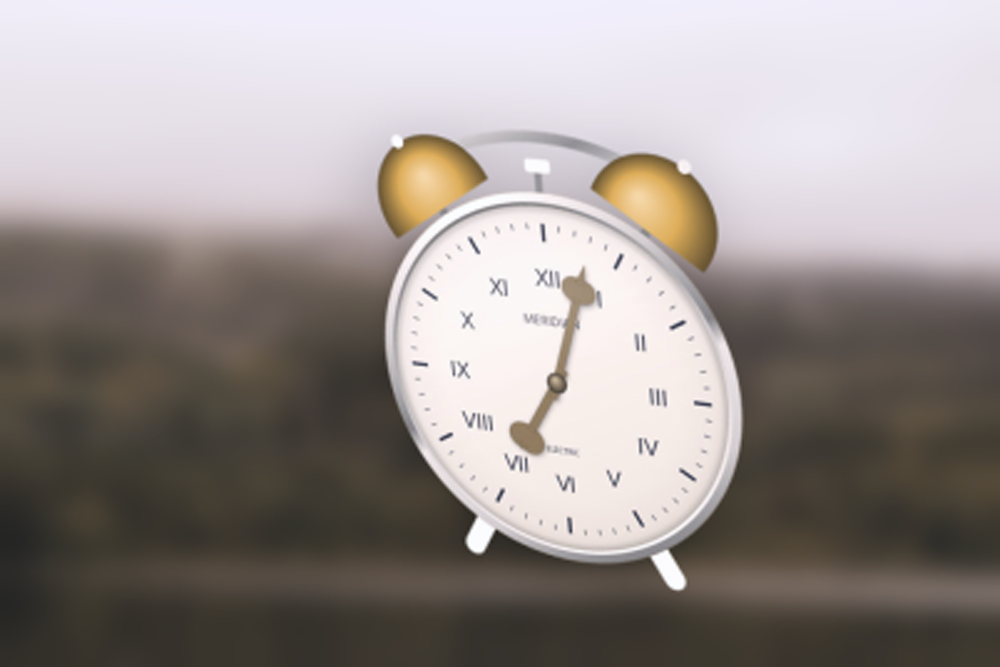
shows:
7,03
